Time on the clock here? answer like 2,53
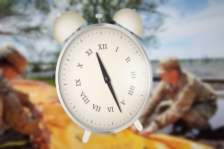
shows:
11,27
